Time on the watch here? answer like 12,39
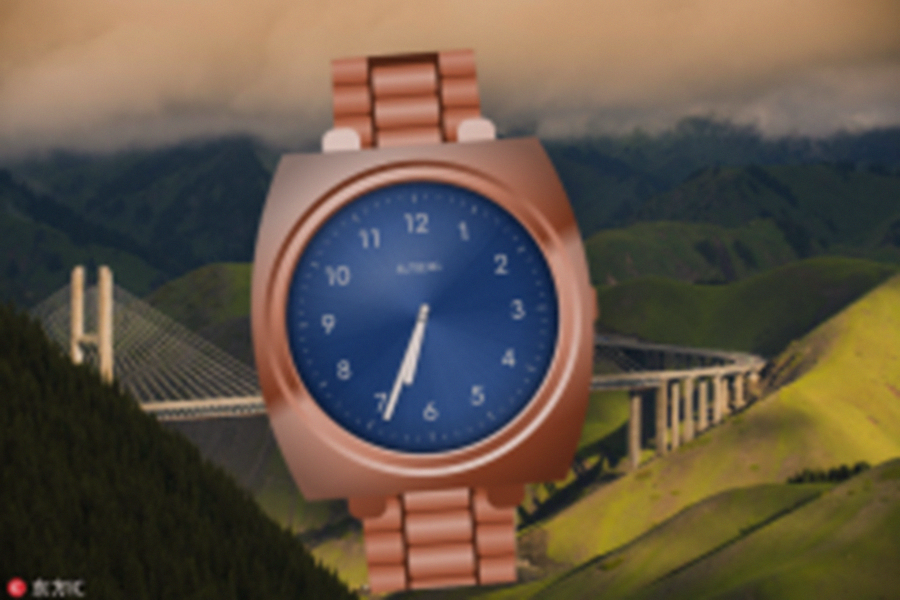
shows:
6,34
